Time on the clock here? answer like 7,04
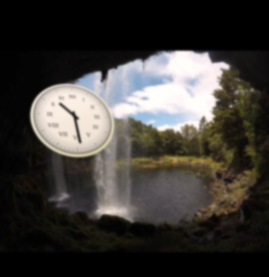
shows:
10,29
